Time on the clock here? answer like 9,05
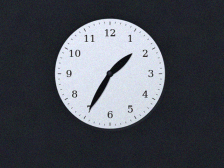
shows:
1,35
